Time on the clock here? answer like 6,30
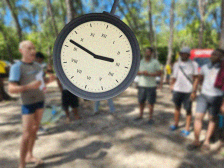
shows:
2,47
